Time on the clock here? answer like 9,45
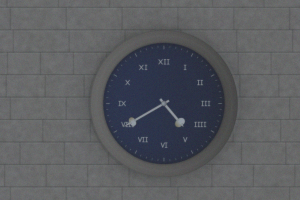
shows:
4,40
